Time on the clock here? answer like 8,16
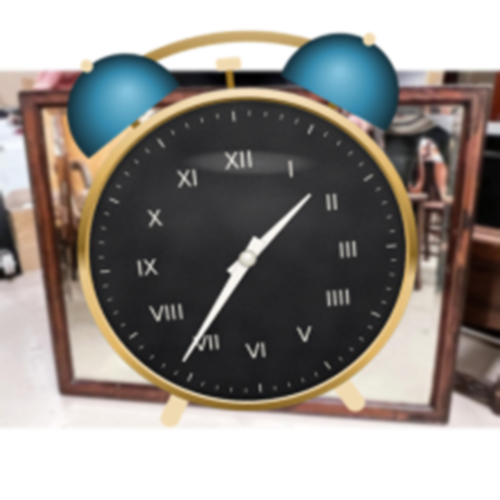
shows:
1,36
